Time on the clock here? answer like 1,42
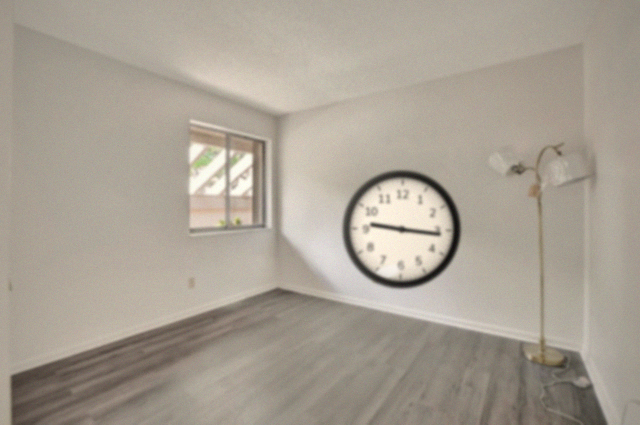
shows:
9,16
